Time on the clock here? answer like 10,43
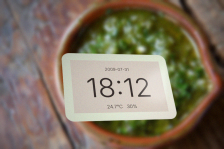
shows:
18,12
